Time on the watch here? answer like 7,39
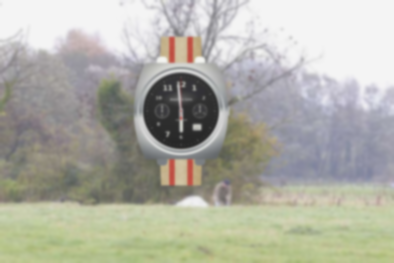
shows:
5,59
